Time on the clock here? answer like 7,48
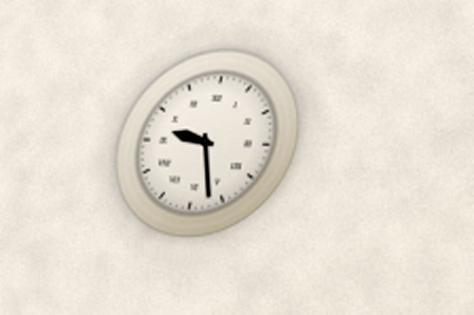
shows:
9,27
